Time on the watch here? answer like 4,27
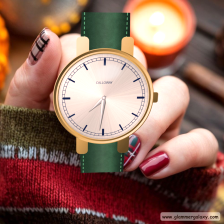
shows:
7,31
